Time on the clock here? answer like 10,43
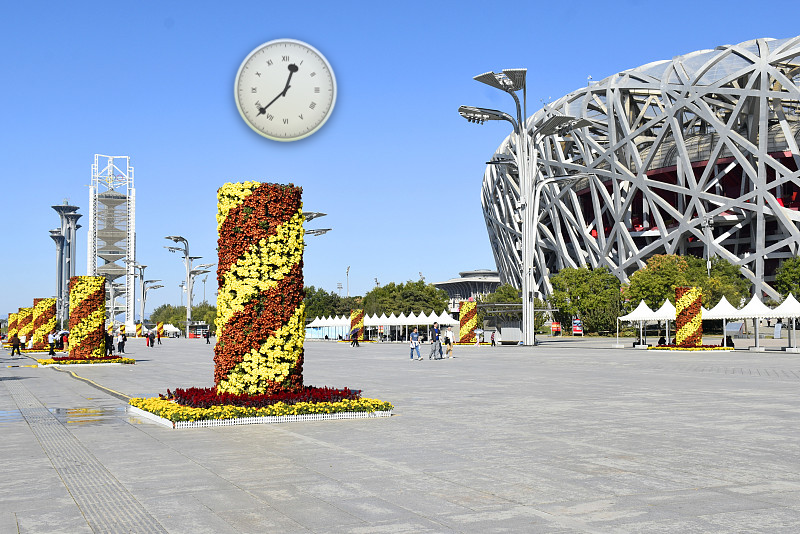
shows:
12,38
